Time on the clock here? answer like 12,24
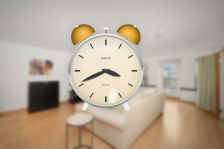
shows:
3,41
